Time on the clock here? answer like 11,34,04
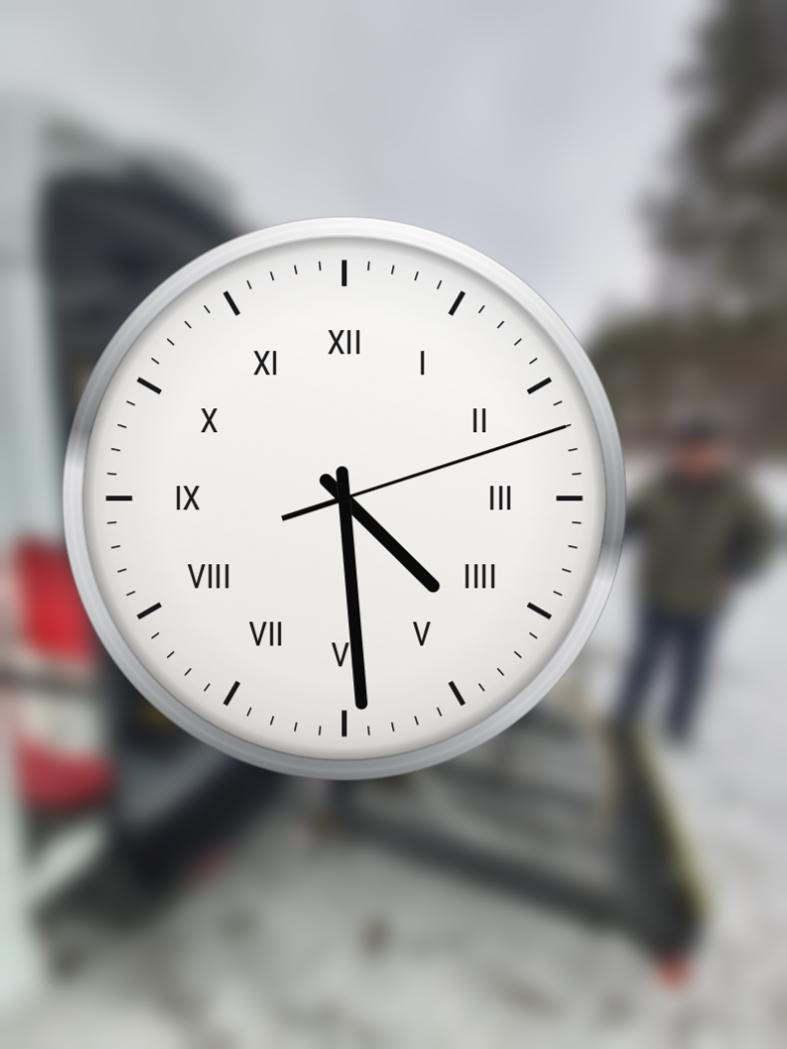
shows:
4,29,12
